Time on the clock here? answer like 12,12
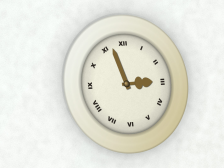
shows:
2,57
